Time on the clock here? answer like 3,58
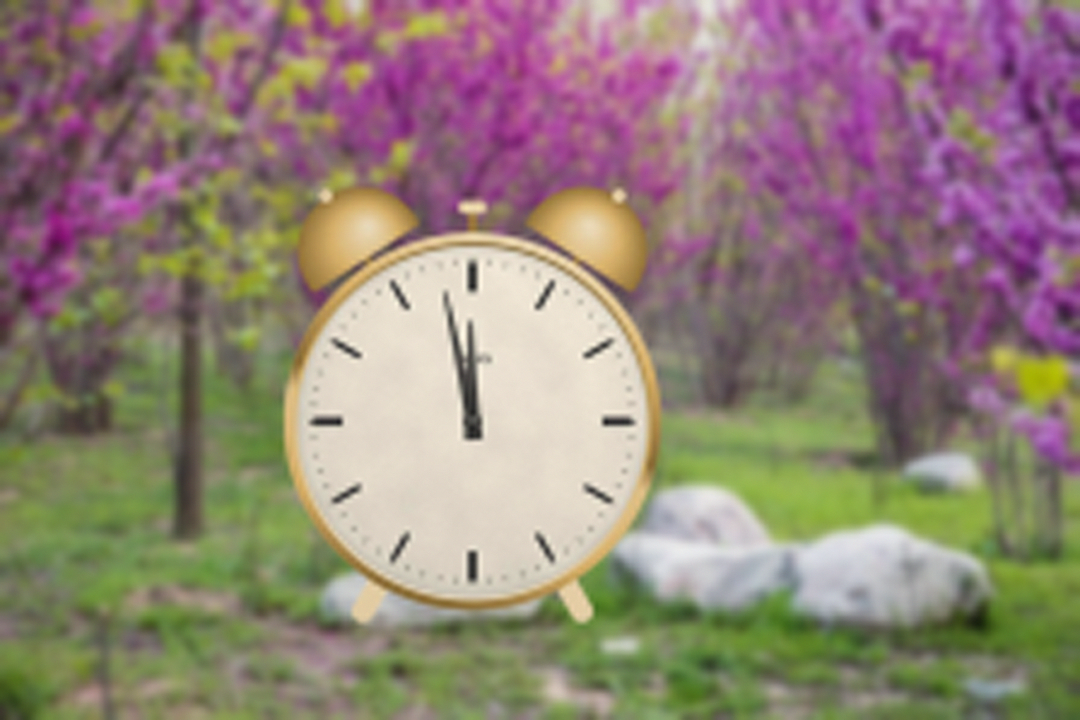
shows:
11,58
